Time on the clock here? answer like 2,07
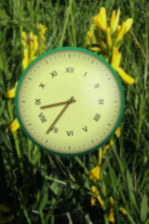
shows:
8,36
